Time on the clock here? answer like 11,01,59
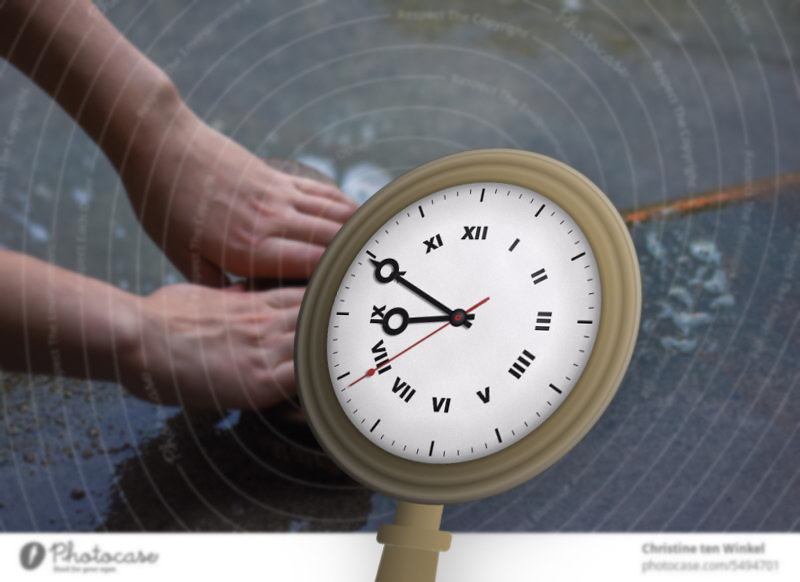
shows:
8,49,39
